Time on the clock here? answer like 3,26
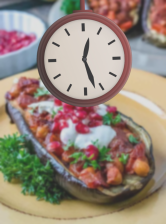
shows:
12,27
